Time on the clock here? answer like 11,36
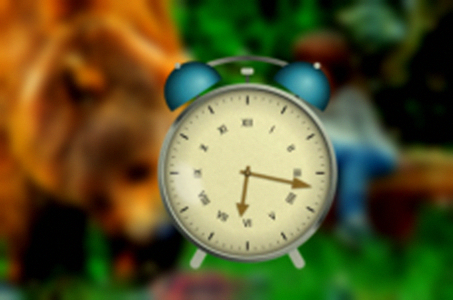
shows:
6,17
